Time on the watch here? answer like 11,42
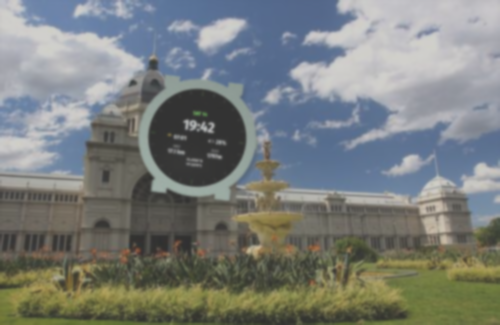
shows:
19,42
